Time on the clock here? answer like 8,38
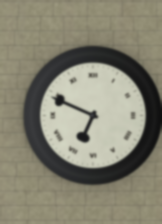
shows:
6,49
